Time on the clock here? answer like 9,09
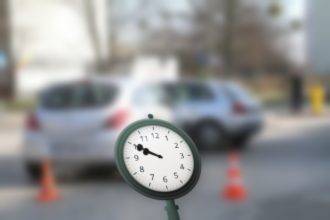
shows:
9,50
